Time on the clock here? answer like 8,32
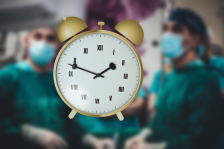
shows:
1,48
